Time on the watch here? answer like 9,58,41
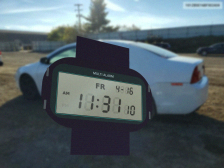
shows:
11,31,10
